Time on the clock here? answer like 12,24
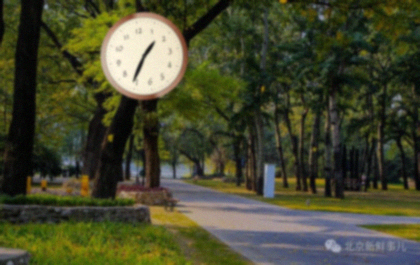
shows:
1,36
